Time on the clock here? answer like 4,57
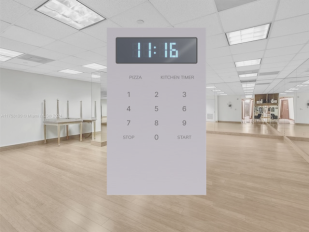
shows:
11,16
